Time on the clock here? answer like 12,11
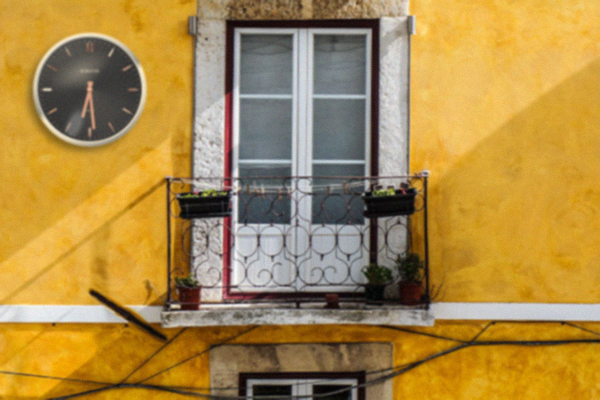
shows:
6,29
